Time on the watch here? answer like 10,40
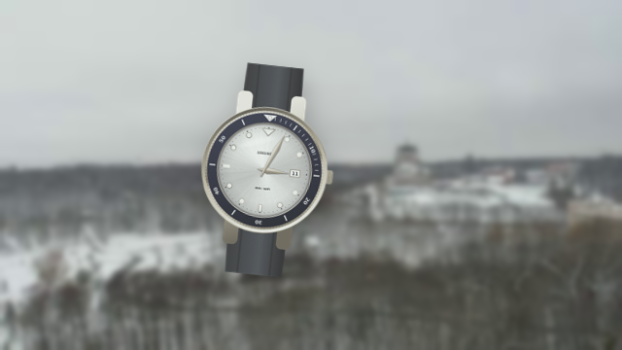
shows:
3,04
